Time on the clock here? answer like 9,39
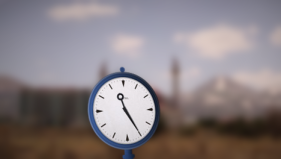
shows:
11,25
